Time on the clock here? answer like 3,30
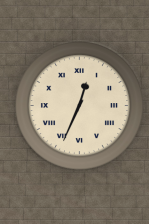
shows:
12,34
